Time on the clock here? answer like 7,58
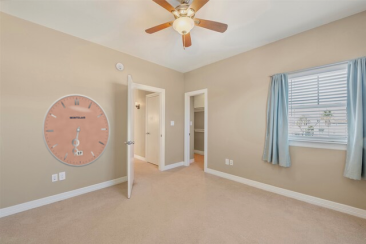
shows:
6,32
